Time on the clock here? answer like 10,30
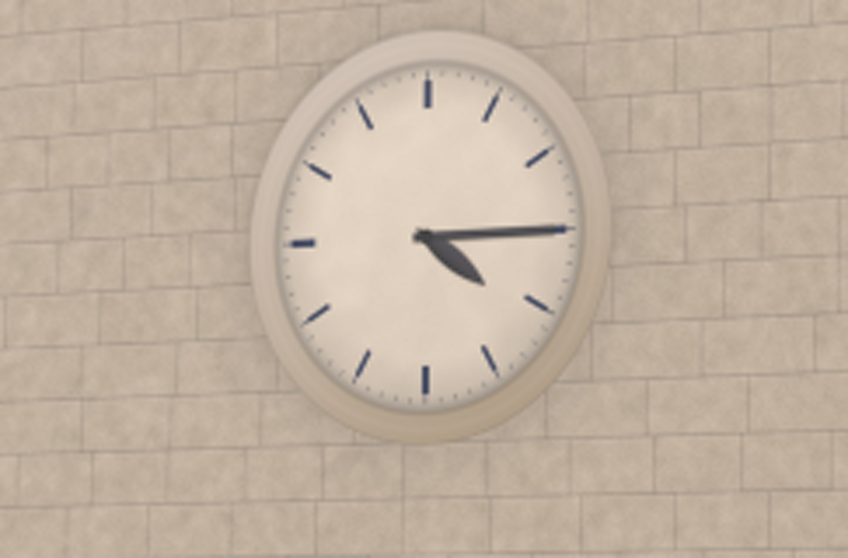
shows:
4,15
